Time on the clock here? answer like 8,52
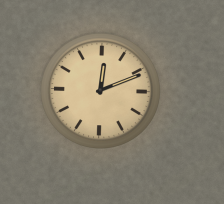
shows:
12,11
